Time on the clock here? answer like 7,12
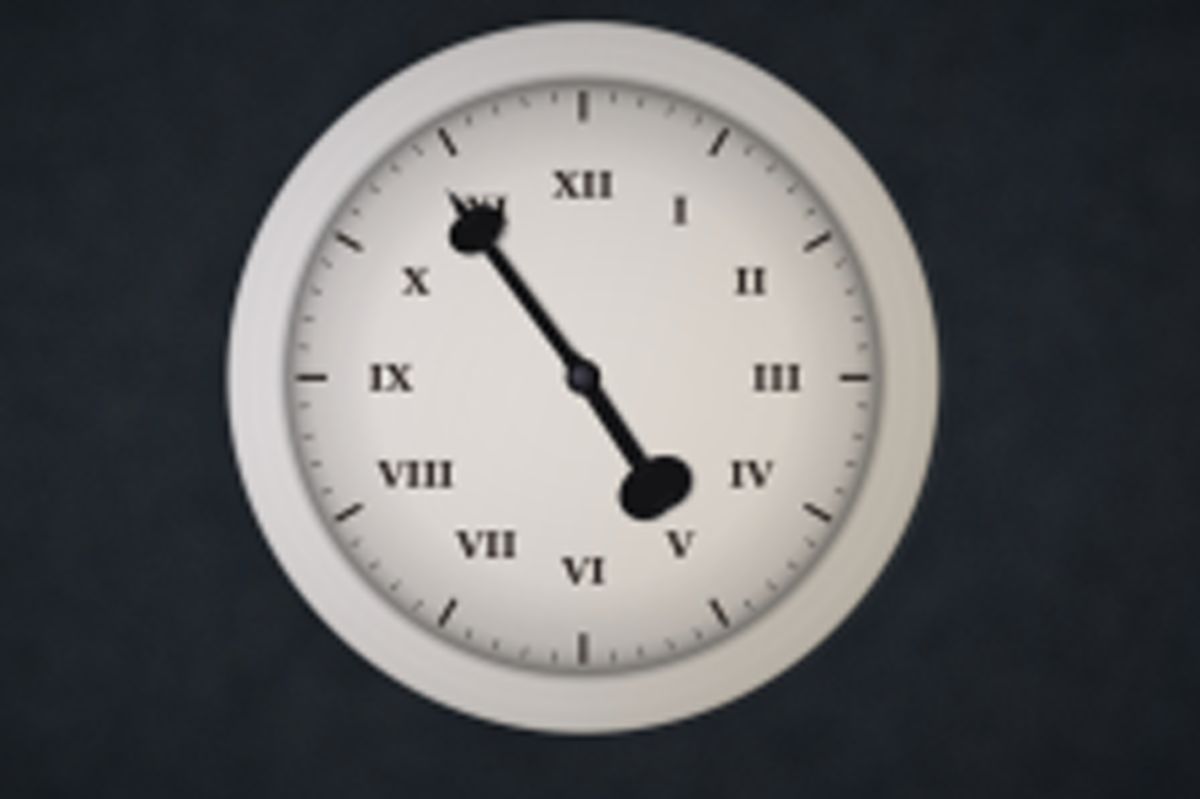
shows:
4,54
